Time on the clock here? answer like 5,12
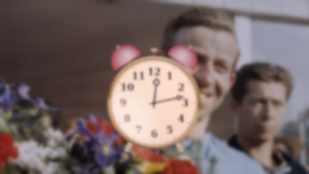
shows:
12,13
